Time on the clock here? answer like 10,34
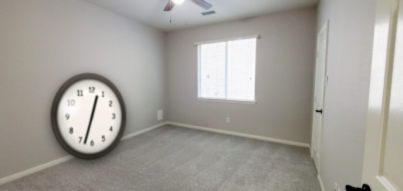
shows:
12,33
